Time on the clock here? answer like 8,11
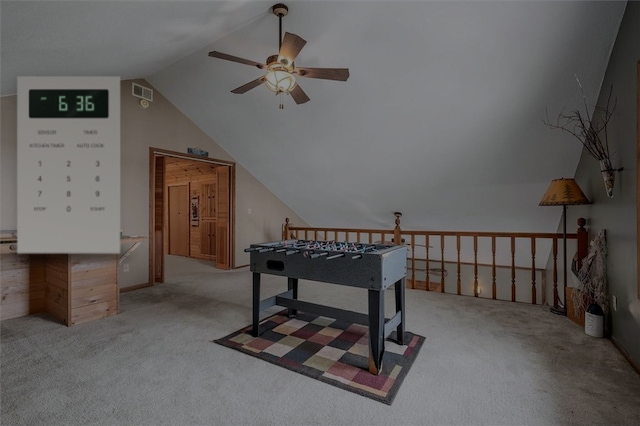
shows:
6,36
